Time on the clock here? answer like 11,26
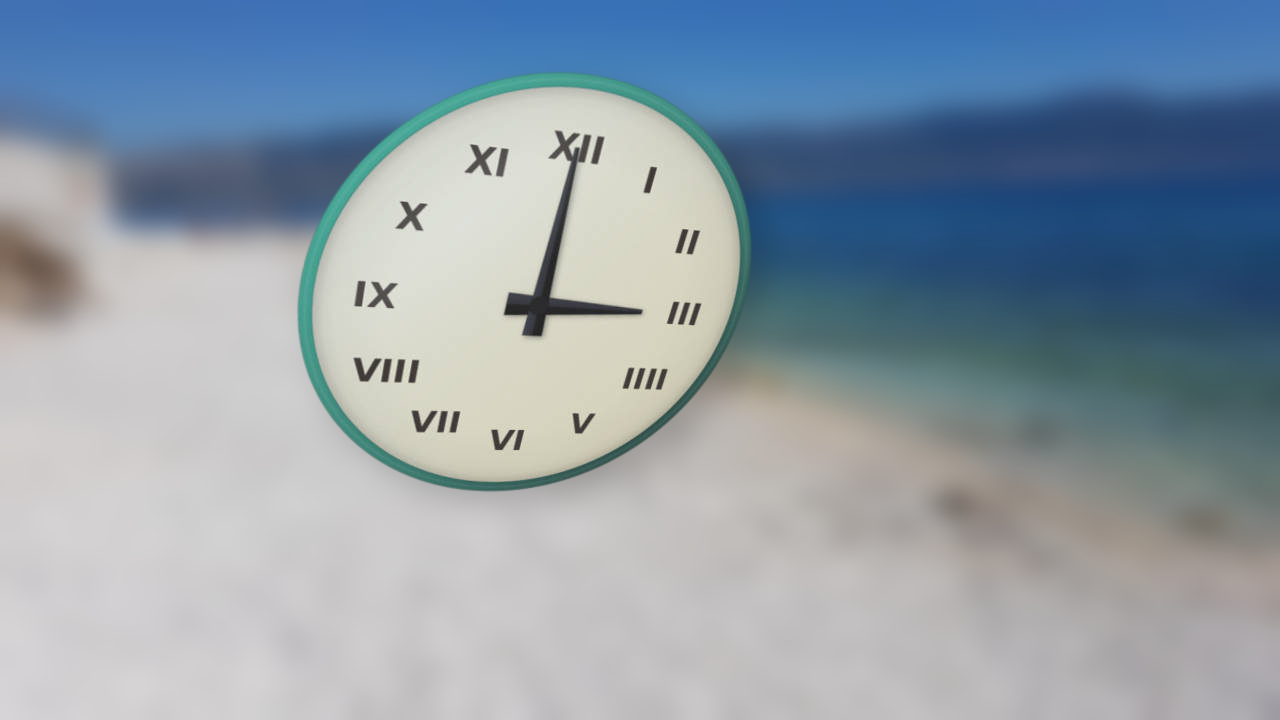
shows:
3,00
